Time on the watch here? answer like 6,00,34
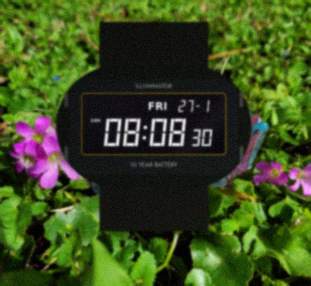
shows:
8,08,30
